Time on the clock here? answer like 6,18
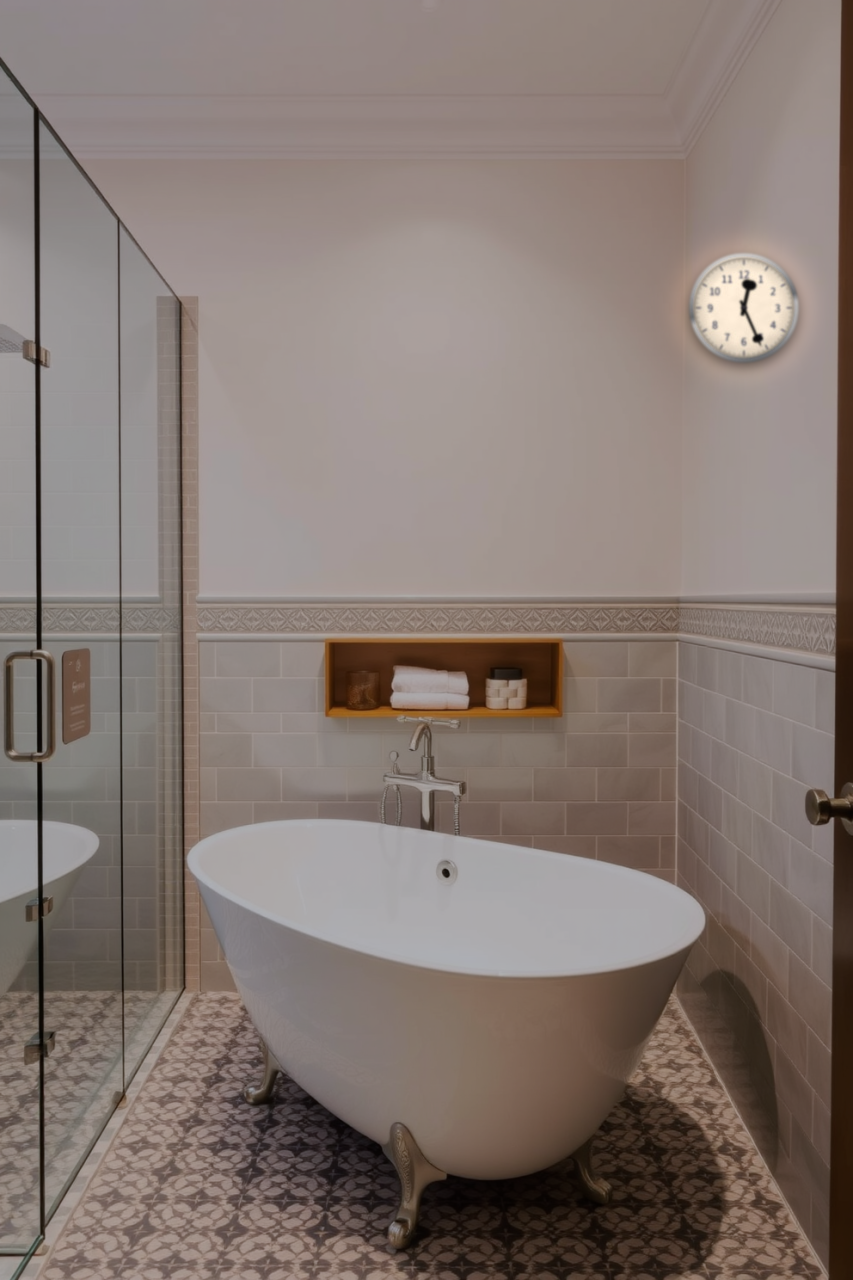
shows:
12,26
